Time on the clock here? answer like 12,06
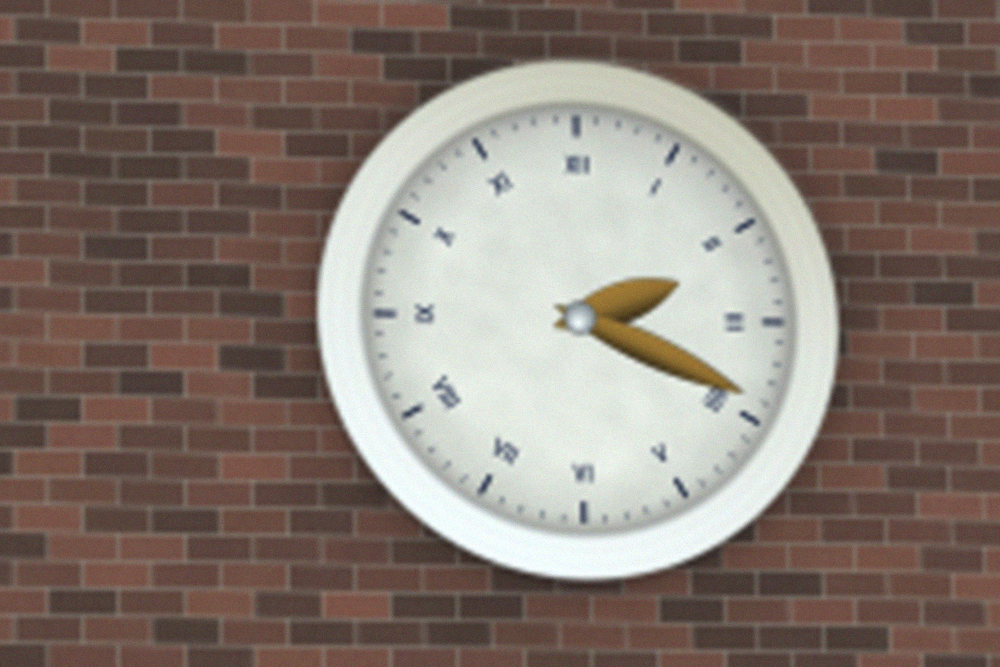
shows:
2,19
